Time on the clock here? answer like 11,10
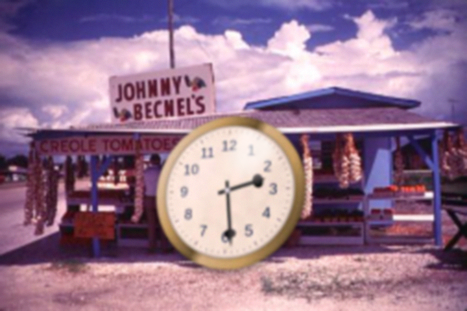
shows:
2,29
